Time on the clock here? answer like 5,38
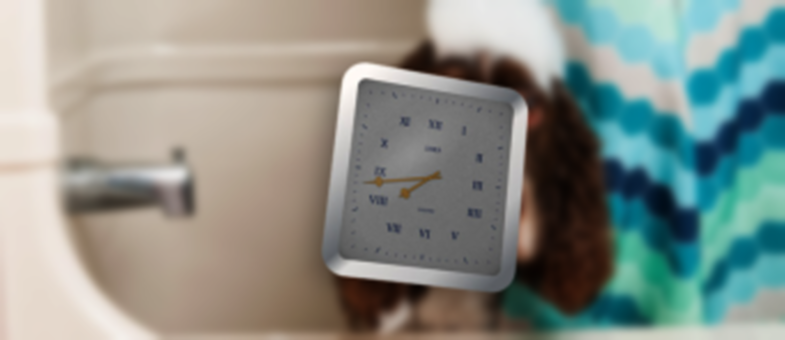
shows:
7,43
